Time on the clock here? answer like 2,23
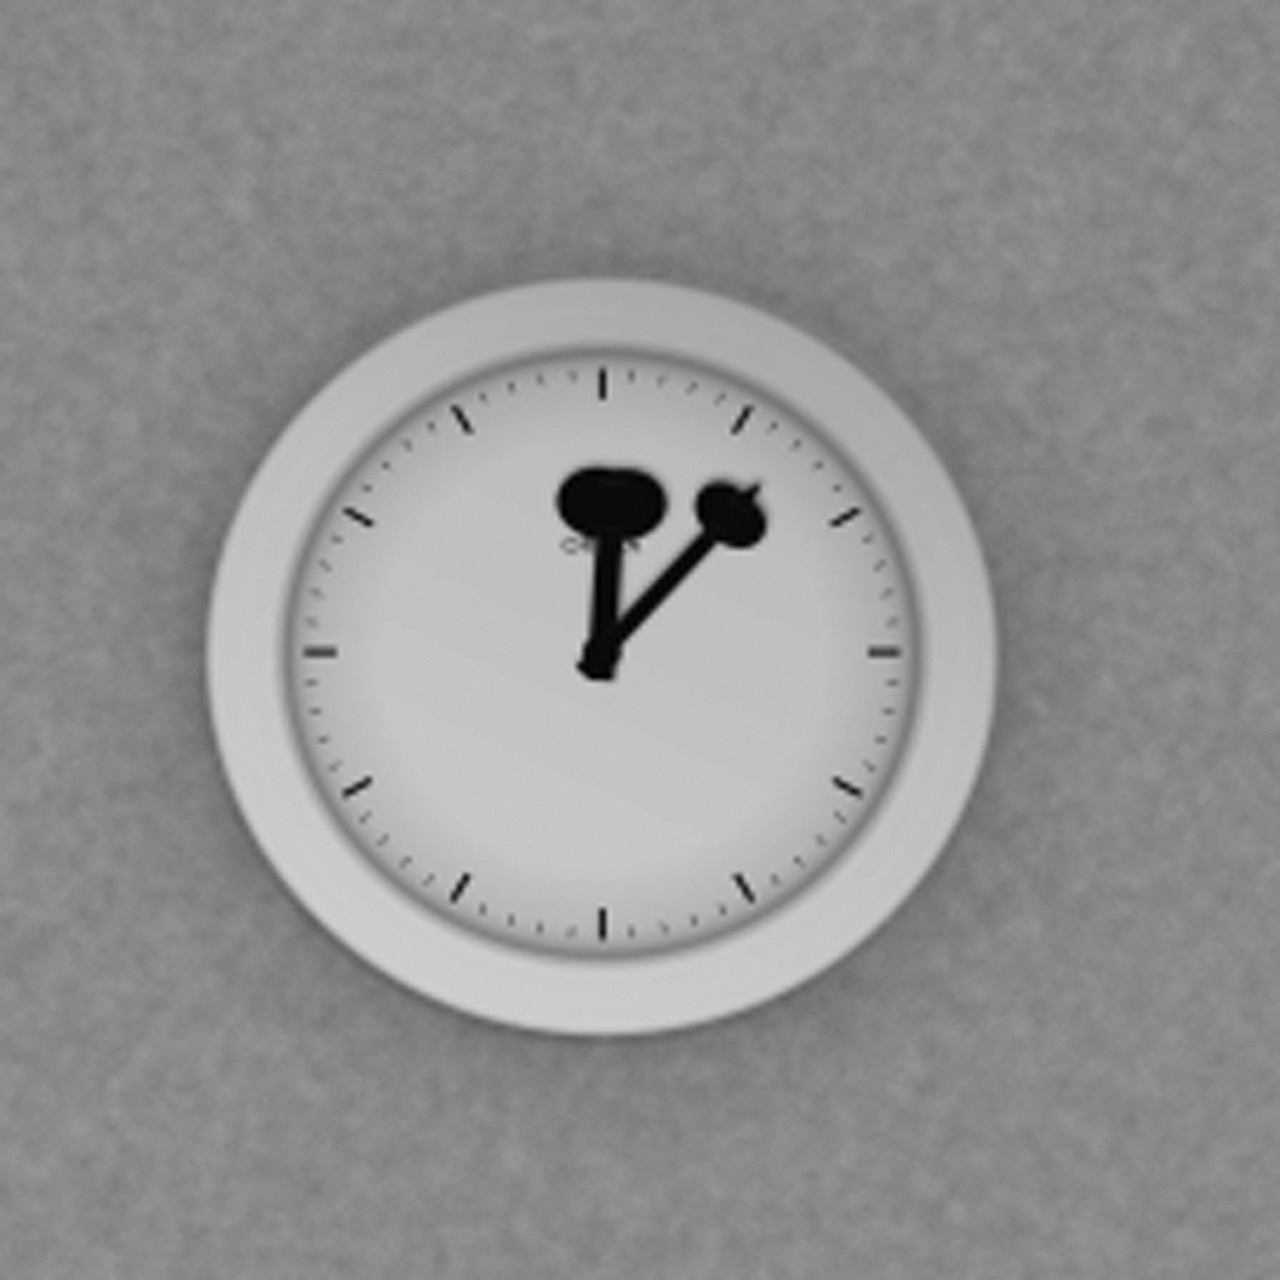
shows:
12,07
